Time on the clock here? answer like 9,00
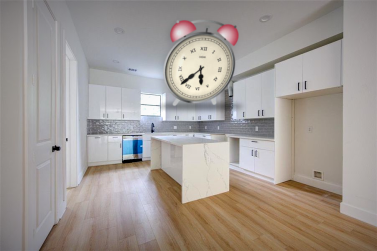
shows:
5,38
